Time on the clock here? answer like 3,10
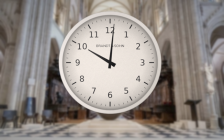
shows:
10,01
